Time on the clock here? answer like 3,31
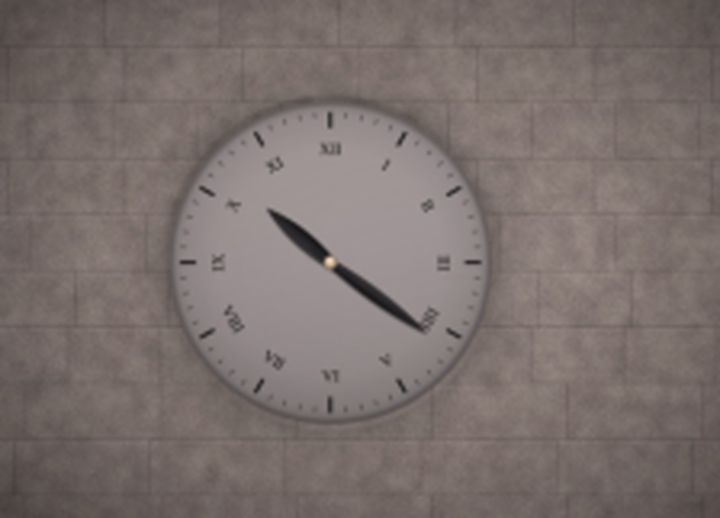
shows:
10,21
